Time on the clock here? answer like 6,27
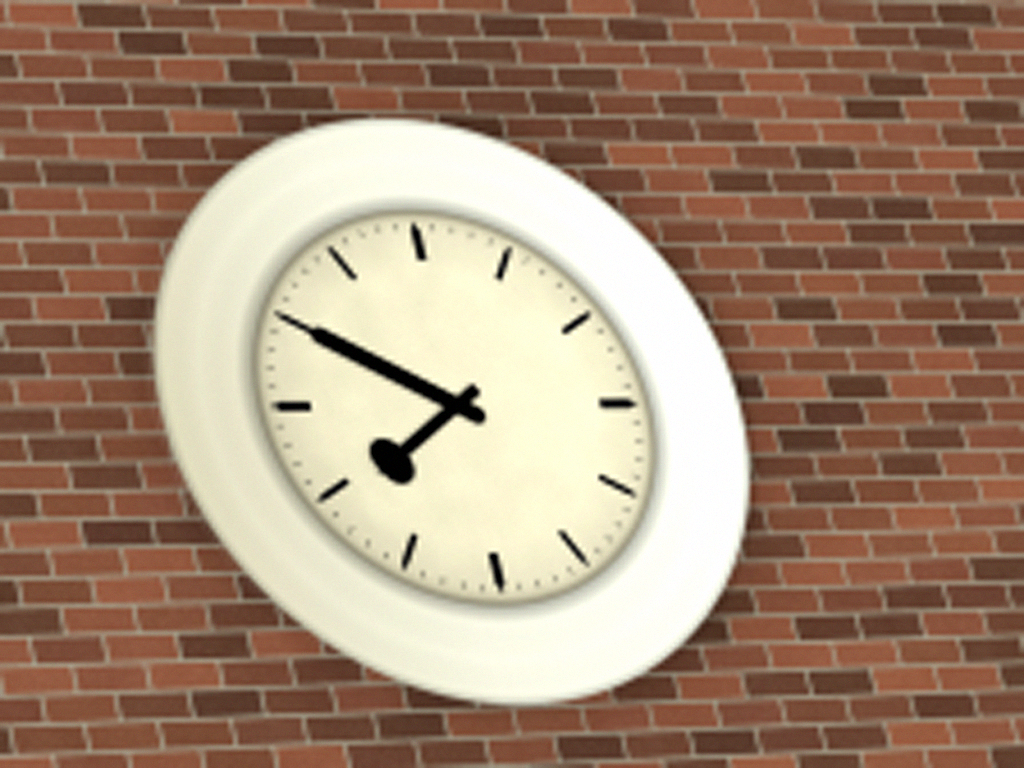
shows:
7,50
